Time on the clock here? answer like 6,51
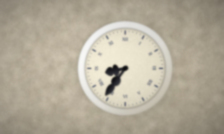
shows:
8,36
